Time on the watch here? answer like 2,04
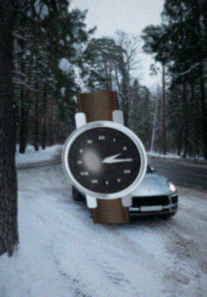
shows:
2,15
